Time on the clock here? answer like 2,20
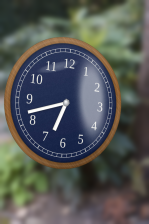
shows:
6,42
